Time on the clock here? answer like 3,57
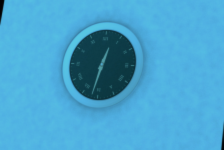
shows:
12,32
